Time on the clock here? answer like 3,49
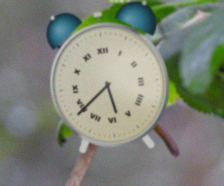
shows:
5,39
